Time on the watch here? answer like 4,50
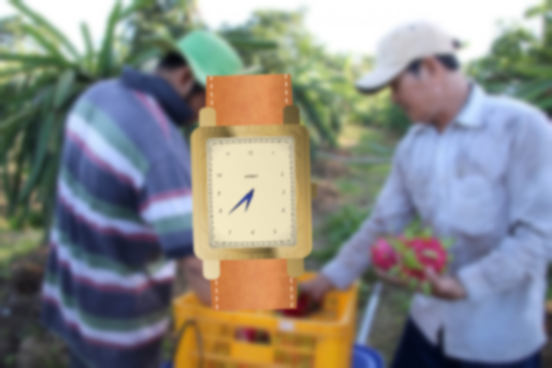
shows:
6,38
